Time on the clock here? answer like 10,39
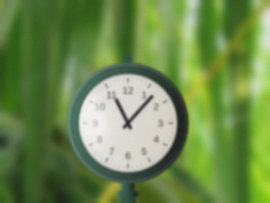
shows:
11,07
